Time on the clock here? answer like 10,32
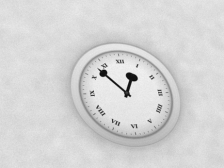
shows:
12,53
